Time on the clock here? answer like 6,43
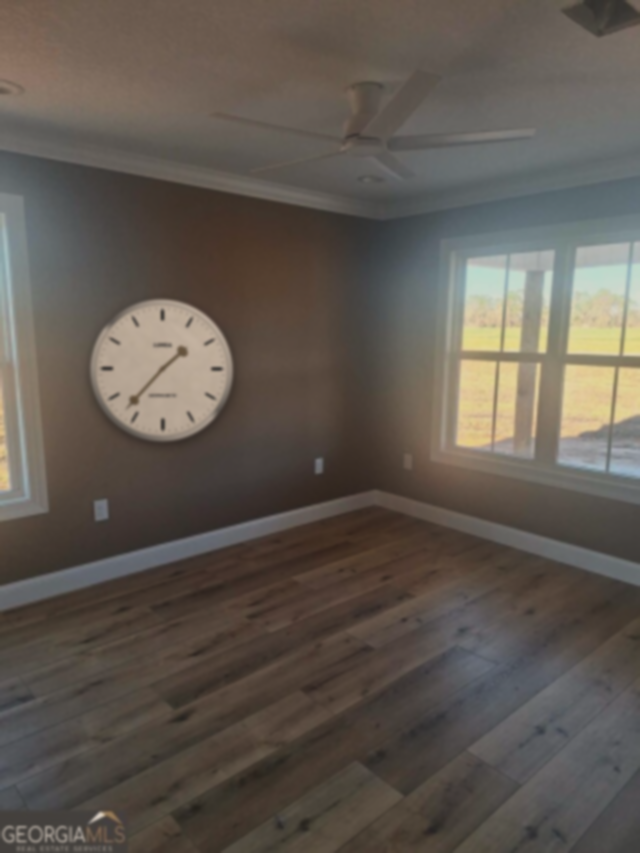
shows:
1,37
